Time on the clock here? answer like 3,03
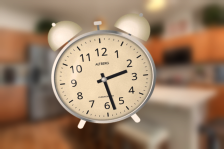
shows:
2,28
